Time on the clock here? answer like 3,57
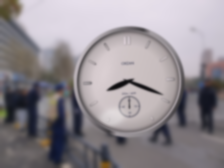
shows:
8,19
